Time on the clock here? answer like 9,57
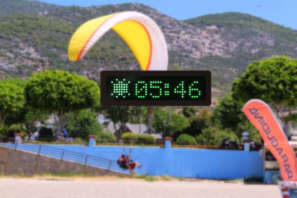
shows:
5,46
